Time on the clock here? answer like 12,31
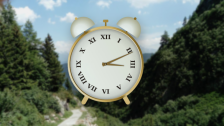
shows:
3,11
